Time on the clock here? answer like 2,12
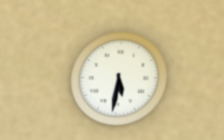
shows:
5,31
